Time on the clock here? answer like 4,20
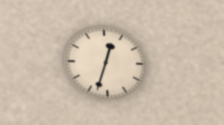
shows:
12,33
